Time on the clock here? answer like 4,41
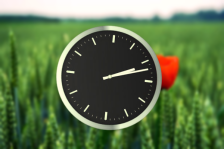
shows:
2,12
